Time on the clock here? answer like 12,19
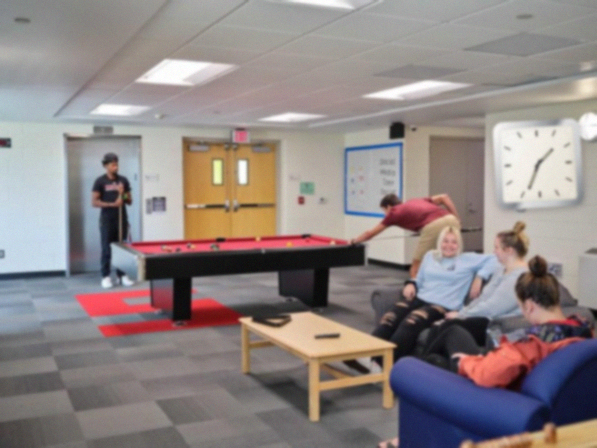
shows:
1,34
